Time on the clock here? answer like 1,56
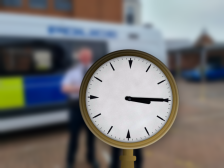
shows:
3,15
